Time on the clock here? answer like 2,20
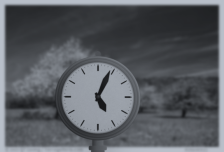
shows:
5,04
